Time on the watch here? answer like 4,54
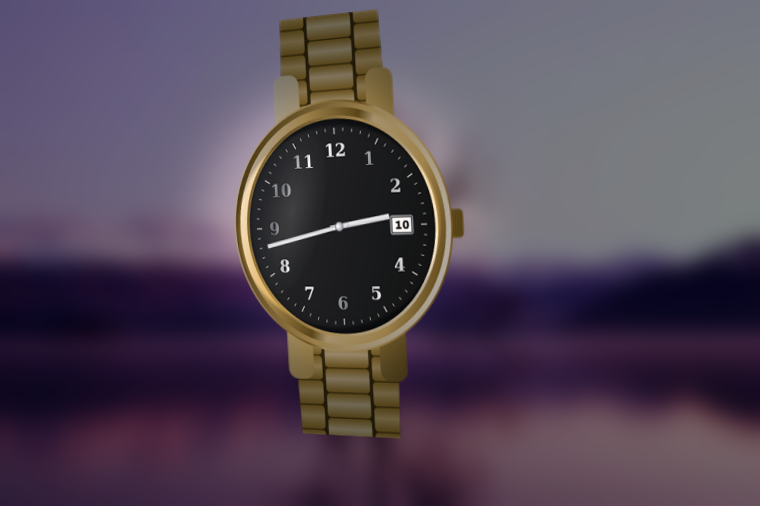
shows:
2,43
